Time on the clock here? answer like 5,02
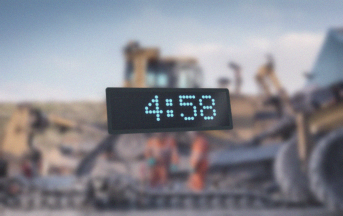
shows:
4,58
